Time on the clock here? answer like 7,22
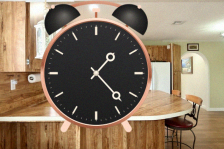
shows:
1,23
